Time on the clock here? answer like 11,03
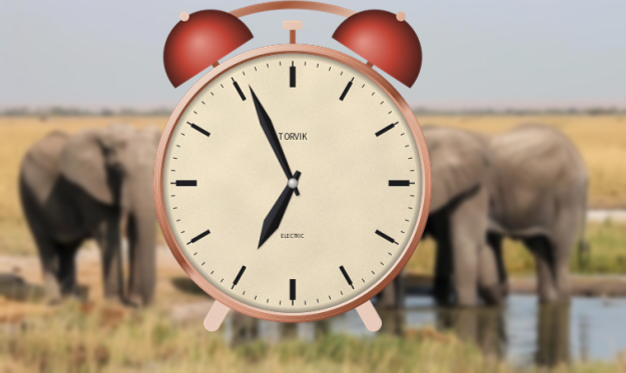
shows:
6,56
